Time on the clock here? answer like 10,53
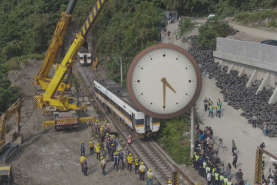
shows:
4,30
